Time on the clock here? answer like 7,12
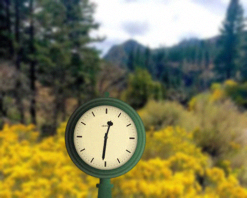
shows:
12,31
